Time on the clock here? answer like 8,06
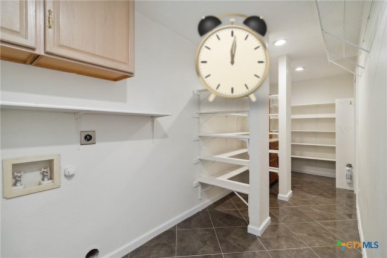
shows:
12,01
